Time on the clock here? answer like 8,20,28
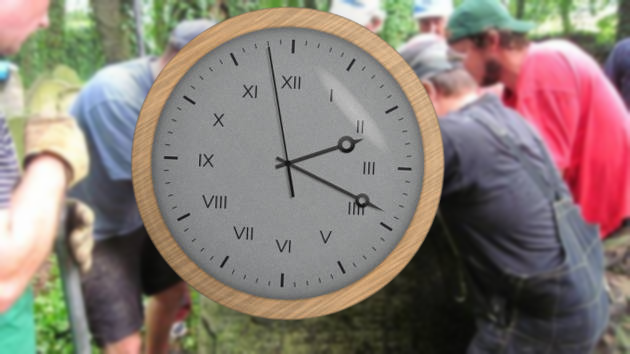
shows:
2,18,58
